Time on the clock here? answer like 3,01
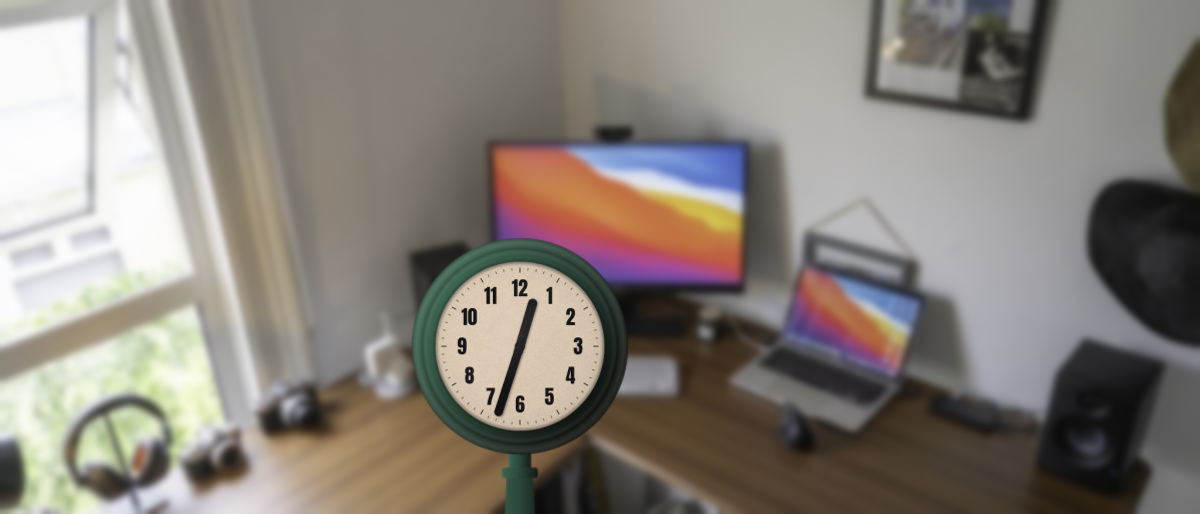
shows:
12,33
